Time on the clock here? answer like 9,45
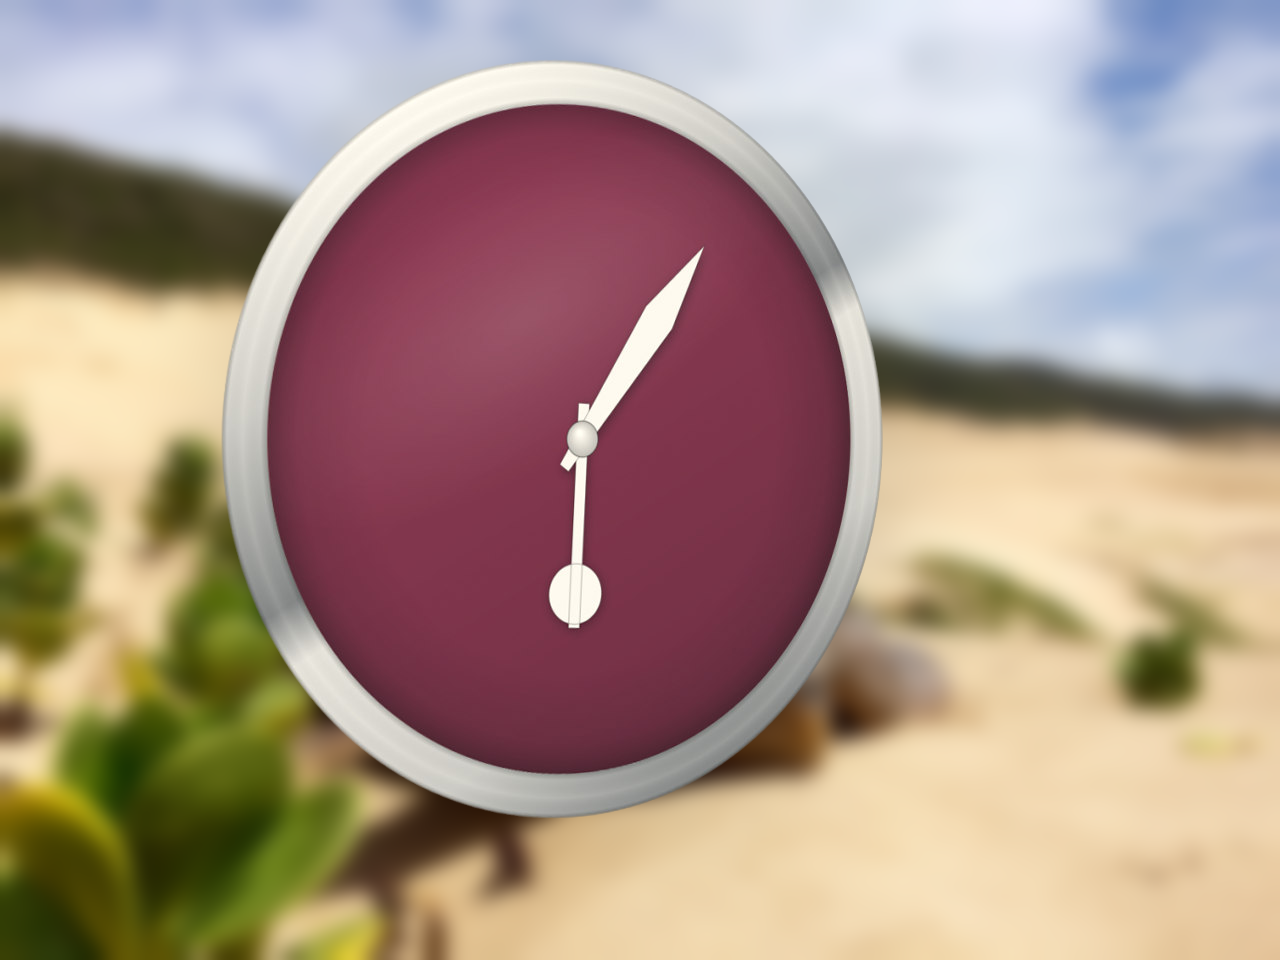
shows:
6,06
